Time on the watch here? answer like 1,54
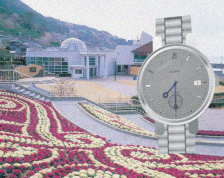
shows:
7,30
